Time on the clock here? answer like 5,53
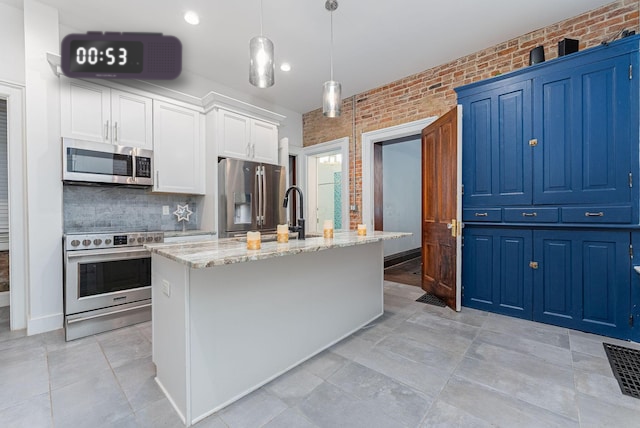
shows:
0,53
